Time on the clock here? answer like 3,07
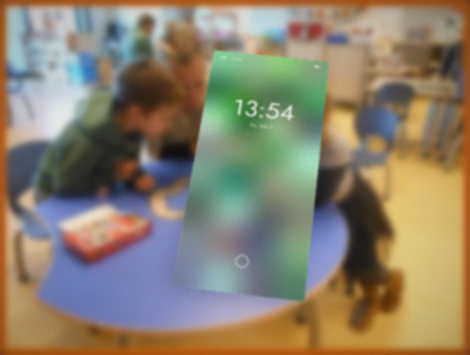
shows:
13,54
